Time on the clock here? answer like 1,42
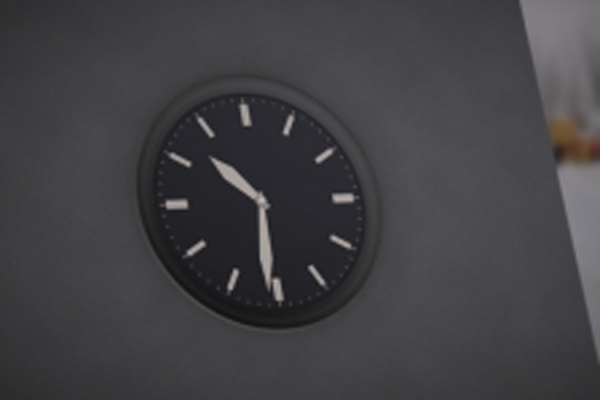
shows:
10,31
